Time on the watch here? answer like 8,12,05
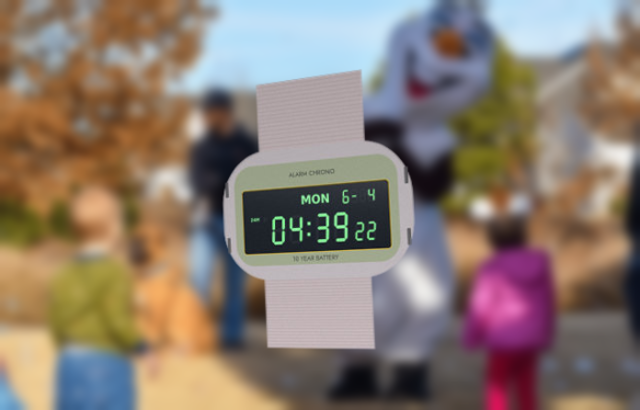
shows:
4,39,22
